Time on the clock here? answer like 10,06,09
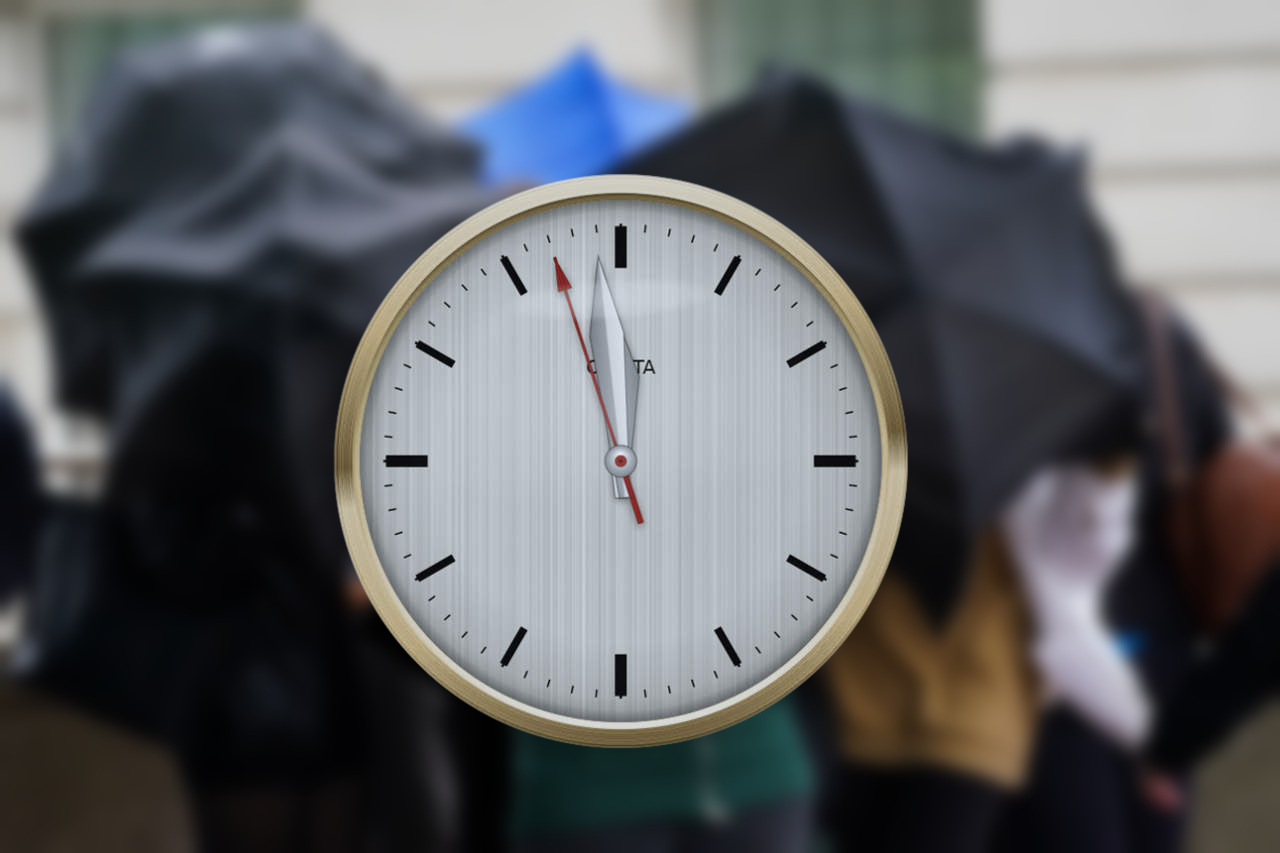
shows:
11,58,57
